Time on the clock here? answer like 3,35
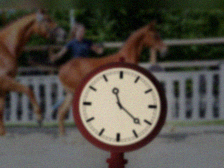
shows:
11,22
